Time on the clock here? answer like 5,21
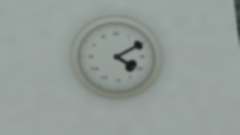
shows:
4,10
